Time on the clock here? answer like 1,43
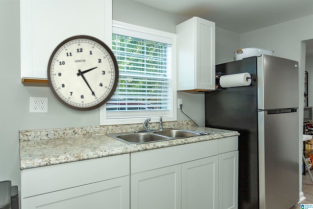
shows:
2,25
